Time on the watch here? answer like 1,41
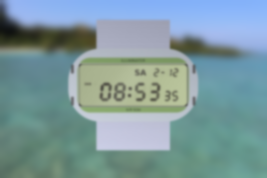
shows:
8,53
